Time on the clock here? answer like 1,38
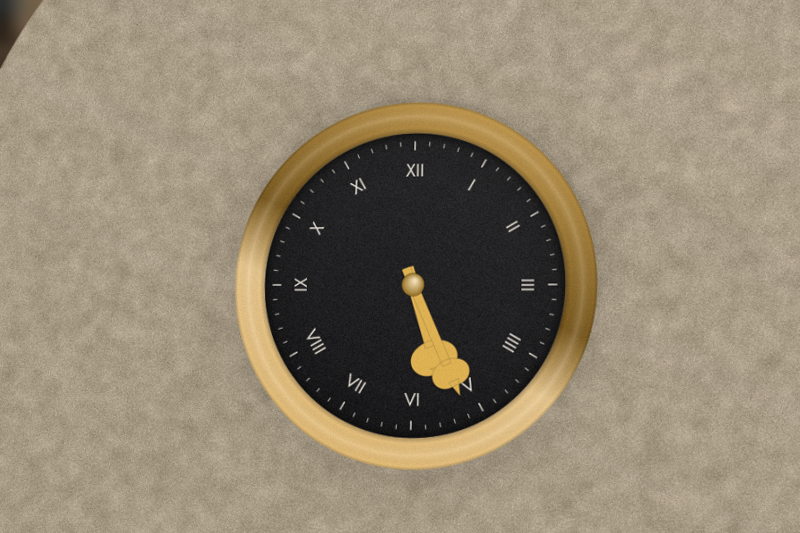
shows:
5,26
